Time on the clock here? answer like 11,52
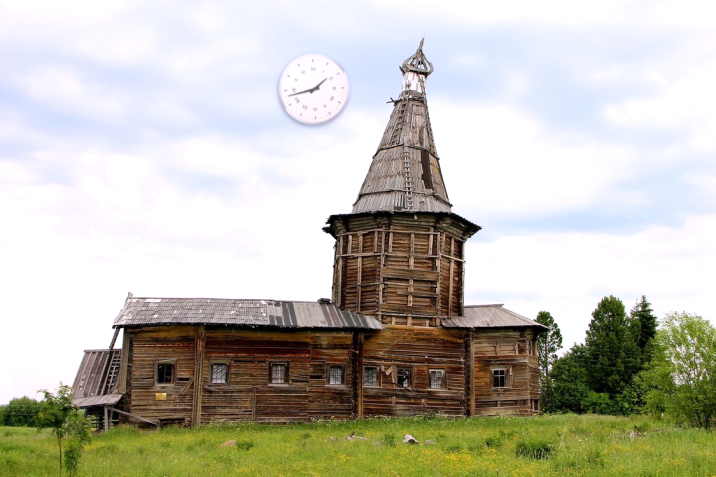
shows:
1,43
